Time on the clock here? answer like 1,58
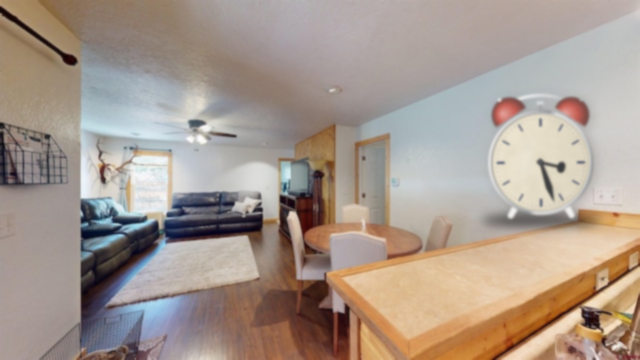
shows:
3,27
